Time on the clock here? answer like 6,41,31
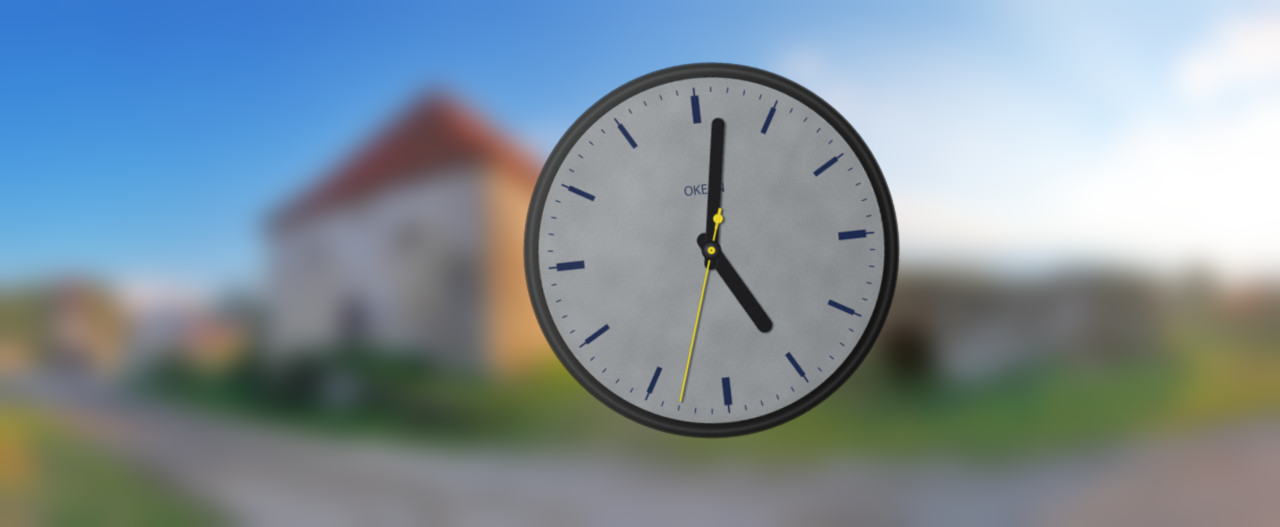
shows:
5,01,33
